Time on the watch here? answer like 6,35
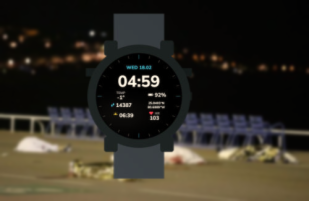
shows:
4,59
